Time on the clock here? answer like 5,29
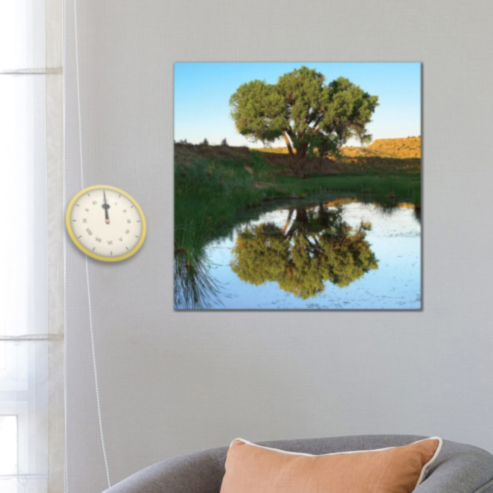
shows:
12,00
